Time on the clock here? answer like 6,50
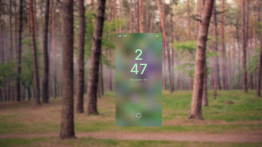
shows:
2,47
